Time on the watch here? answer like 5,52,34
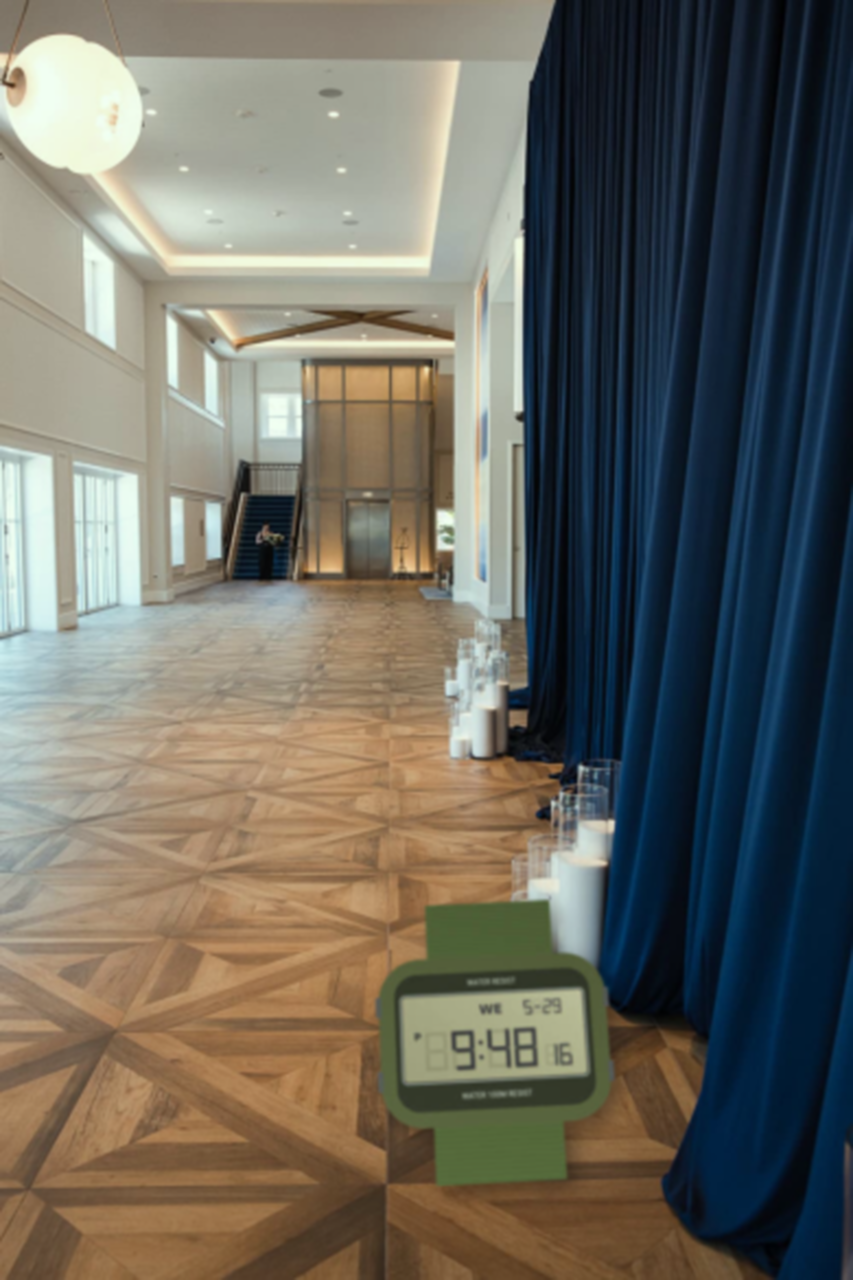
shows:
9,48,16
